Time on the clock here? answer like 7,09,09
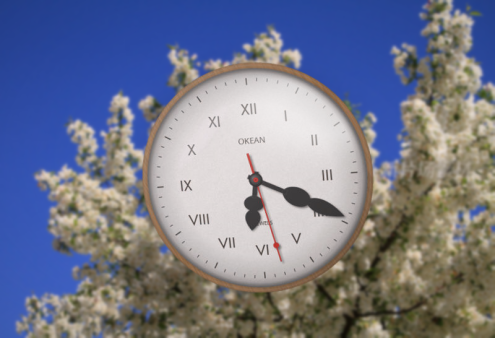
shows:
6,19,28
